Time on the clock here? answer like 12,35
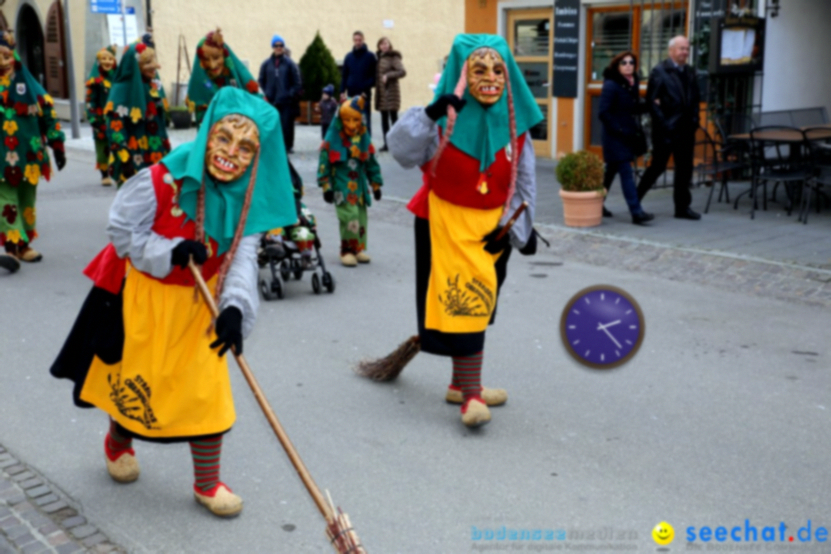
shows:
2,23
